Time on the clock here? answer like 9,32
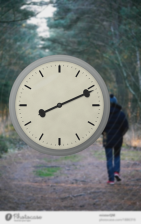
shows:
8,11
